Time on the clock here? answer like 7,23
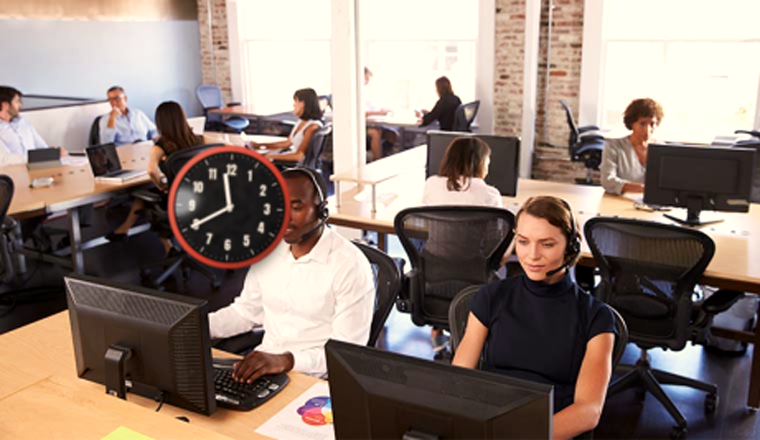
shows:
11,40
